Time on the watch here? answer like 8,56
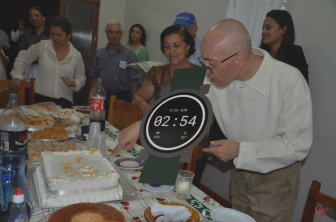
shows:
2,54
